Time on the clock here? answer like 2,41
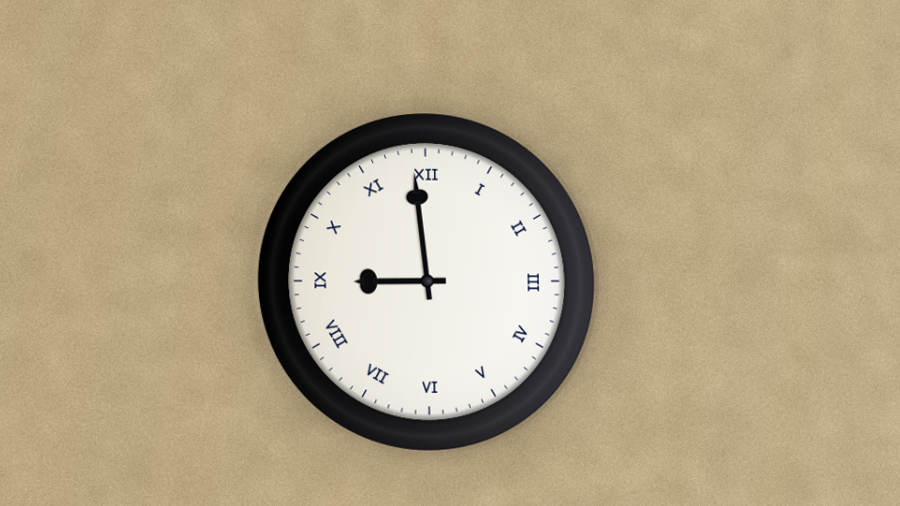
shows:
8,59
